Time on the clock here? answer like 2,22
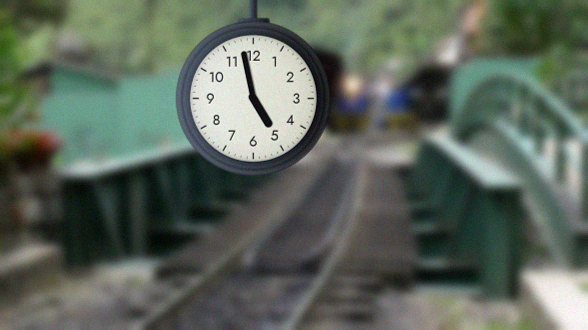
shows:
4,58
